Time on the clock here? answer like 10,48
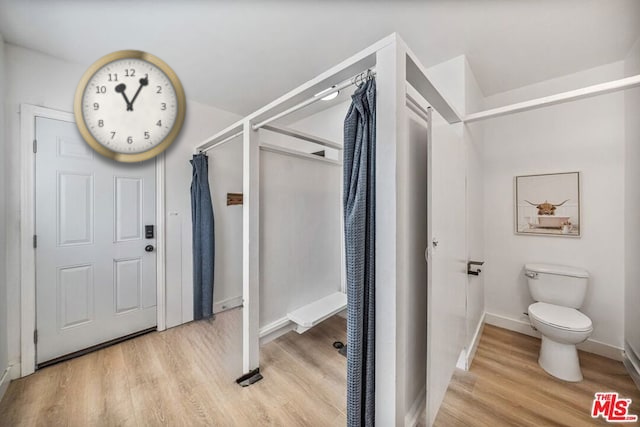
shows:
11,05
